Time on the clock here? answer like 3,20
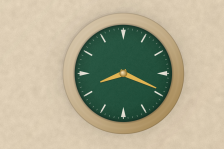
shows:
8,19
